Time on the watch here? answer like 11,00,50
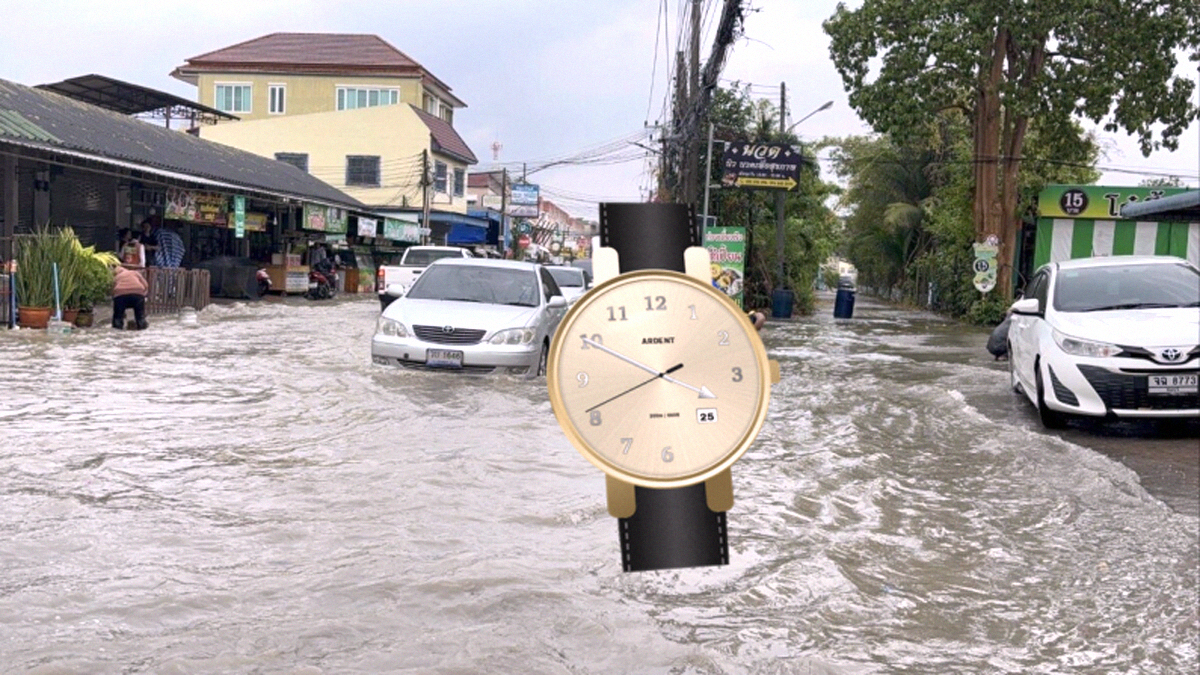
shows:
3,49,41
